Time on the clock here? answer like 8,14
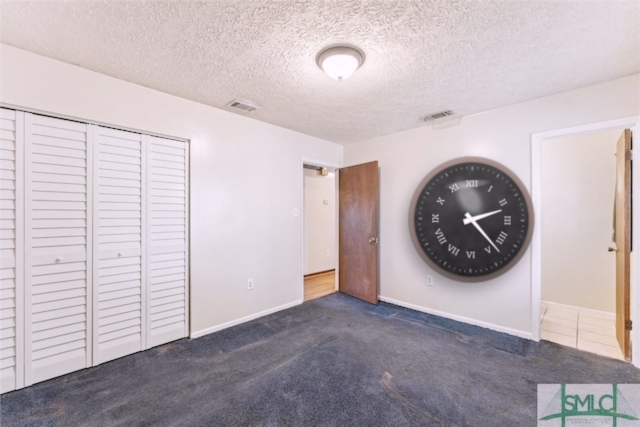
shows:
2,23
